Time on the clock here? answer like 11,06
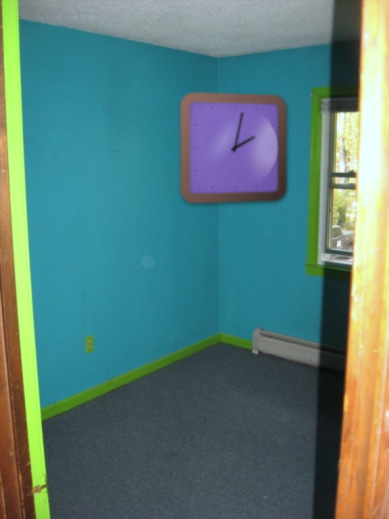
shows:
2,02
